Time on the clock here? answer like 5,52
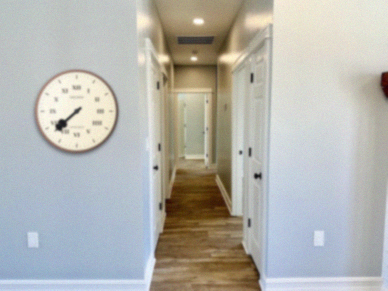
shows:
7,38
